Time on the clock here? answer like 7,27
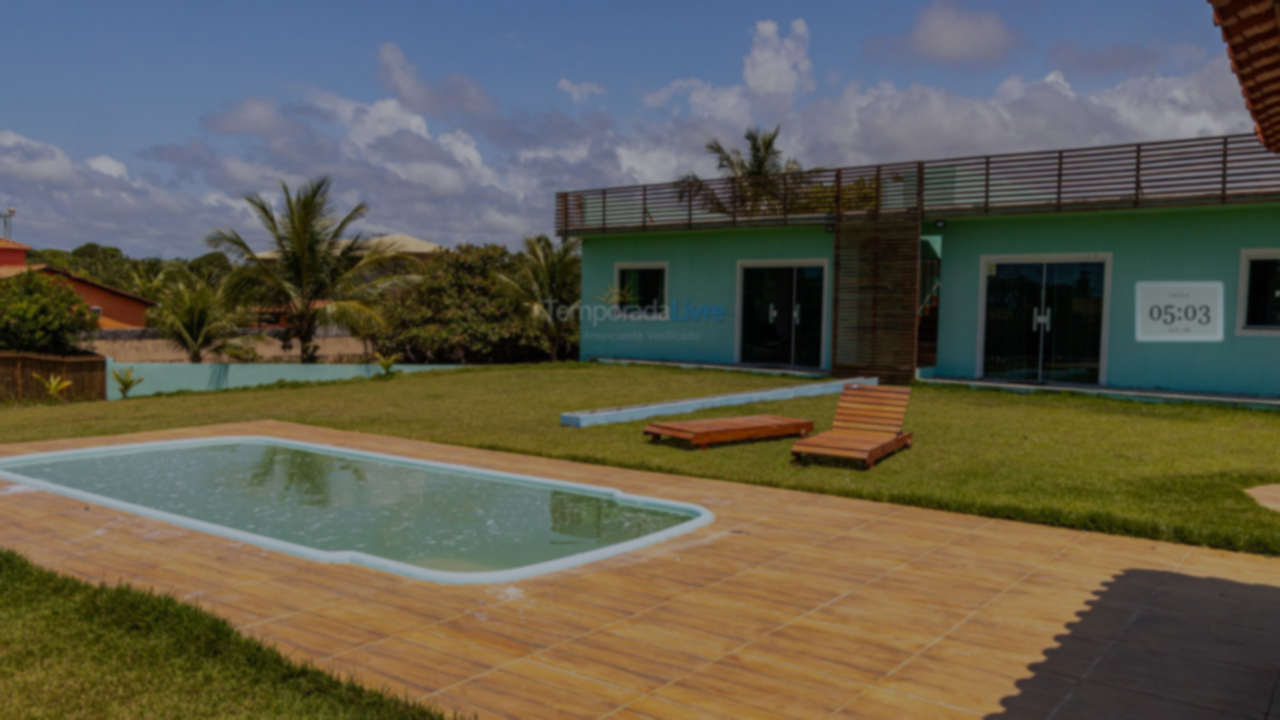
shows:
5,03
